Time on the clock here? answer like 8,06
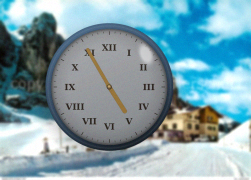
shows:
4,55
